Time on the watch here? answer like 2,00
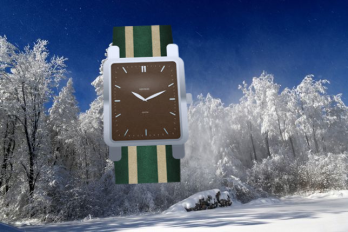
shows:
10,11
